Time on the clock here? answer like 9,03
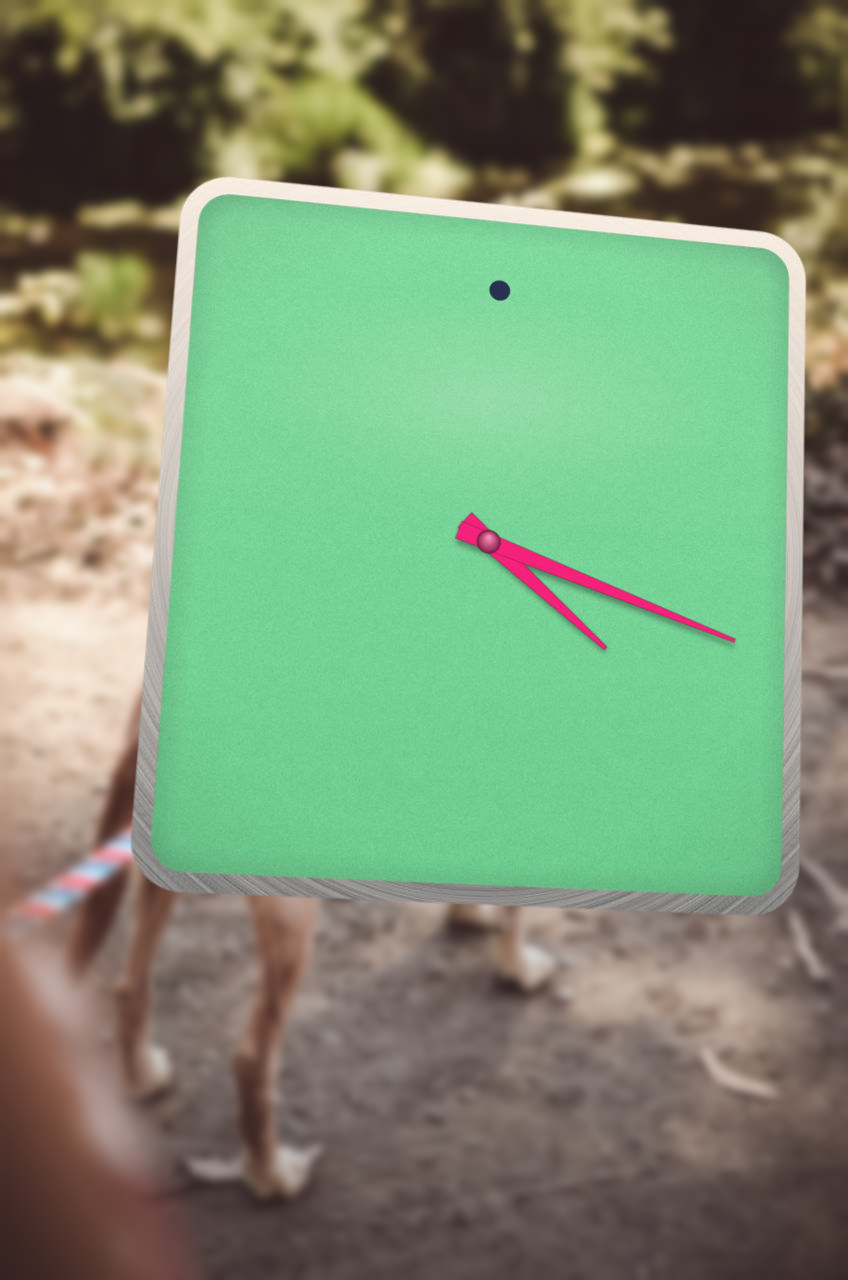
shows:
4,18
